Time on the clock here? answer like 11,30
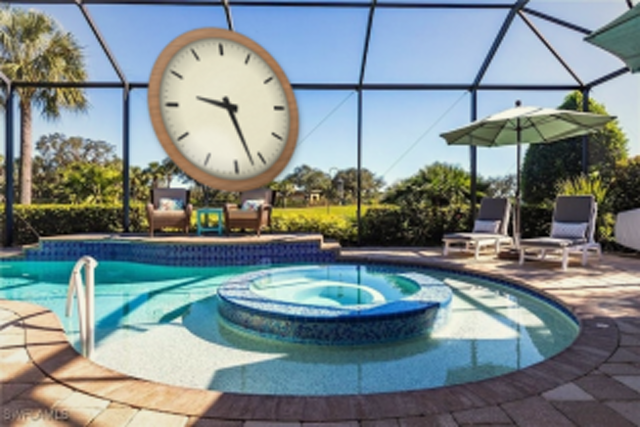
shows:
9,27
